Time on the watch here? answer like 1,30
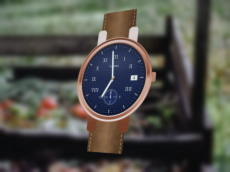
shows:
6,59
